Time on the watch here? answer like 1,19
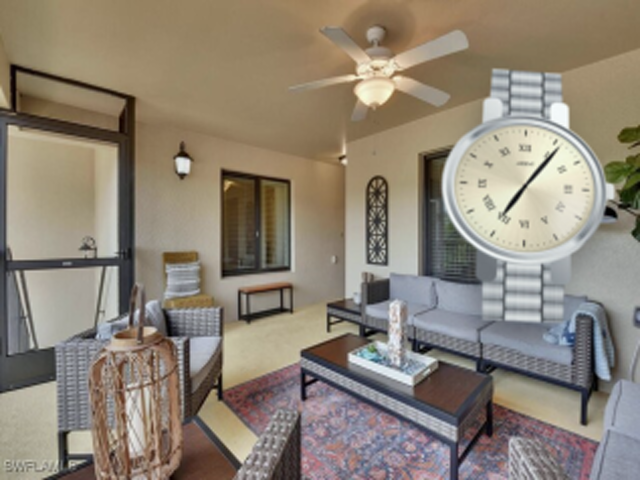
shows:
7,06
